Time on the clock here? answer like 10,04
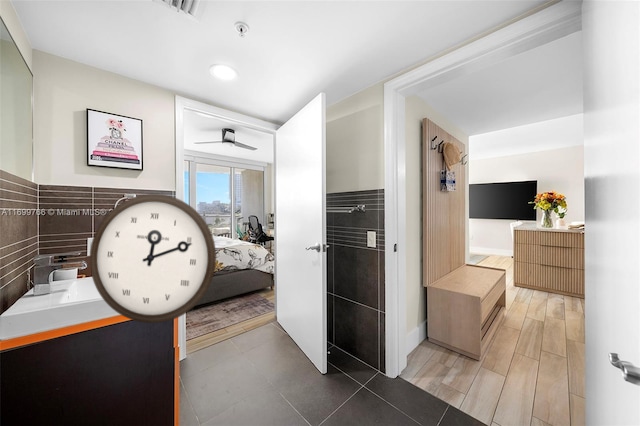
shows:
12,11
